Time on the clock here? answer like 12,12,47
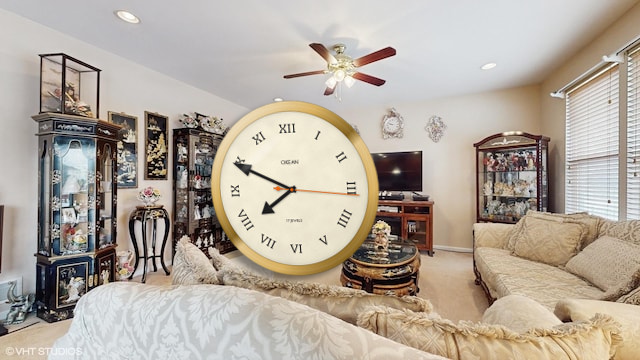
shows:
7,49,16
